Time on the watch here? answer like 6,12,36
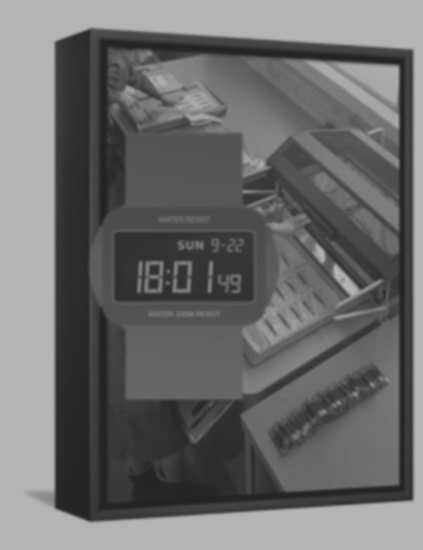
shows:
18,01,49
